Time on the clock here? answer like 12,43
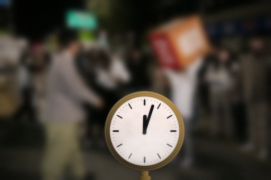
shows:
12,03
